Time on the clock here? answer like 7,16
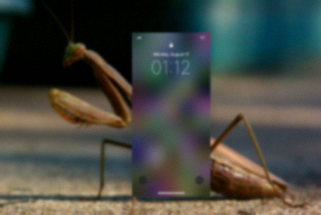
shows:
1,12
